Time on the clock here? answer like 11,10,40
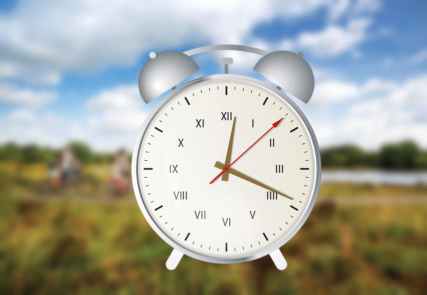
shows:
12,19,08
